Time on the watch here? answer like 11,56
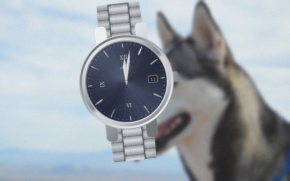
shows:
12,02
